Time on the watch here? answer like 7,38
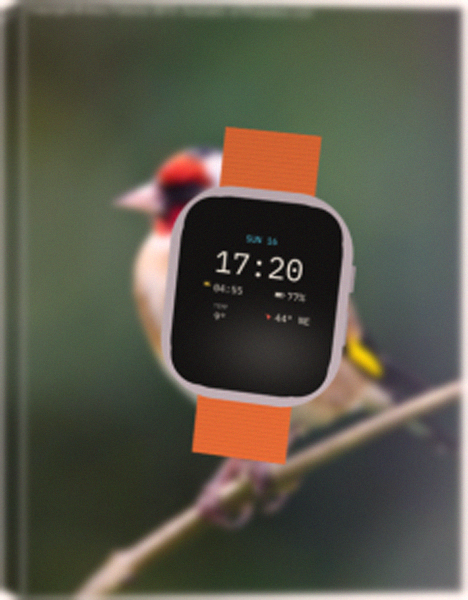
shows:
17,20
